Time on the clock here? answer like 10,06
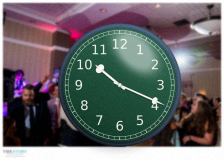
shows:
10,19
